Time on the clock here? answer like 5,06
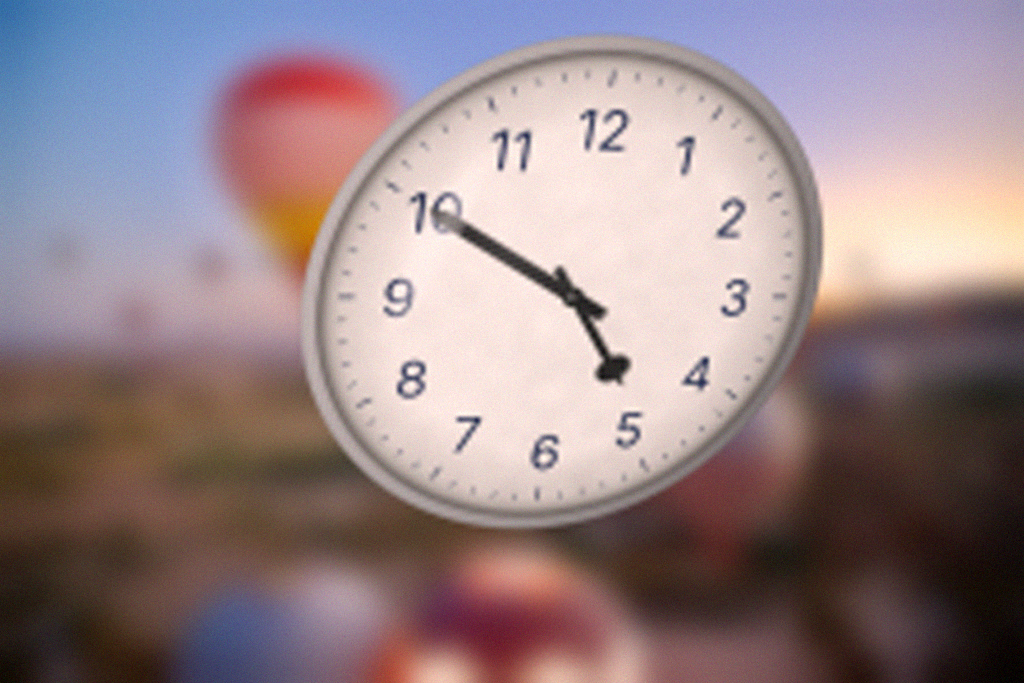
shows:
4,50
